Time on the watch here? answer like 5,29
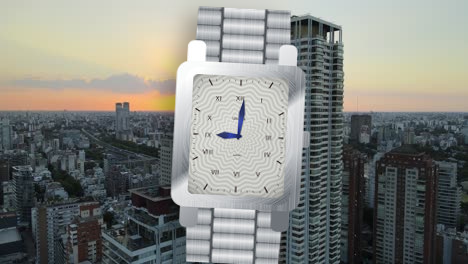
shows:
9,01
